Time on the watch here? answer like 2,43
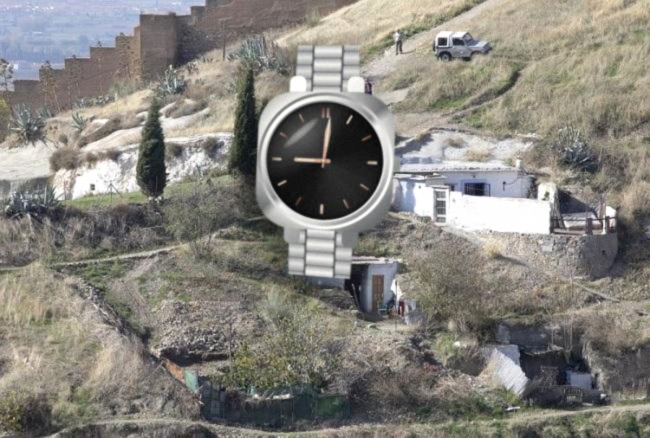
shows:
9,01
